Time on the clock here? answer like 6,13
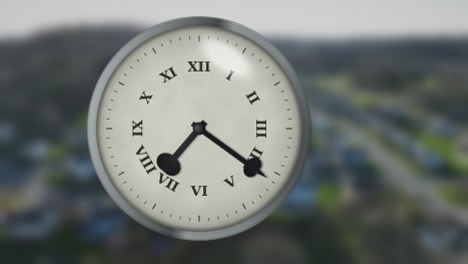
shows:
7,21
